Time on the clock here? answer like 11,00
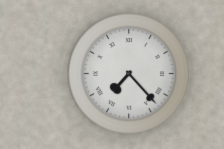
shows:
7,23
